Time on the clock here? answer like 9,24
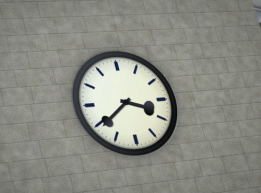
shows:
3,39
